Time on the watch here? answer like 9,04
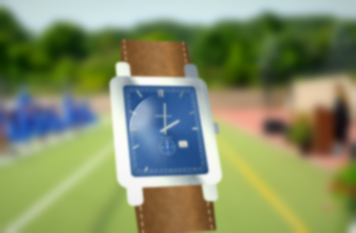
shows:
2,01
